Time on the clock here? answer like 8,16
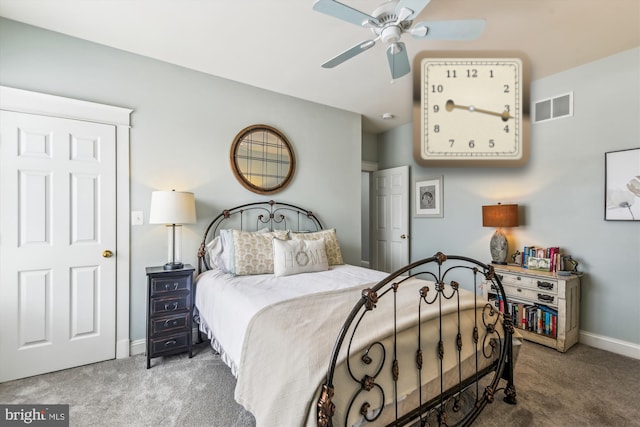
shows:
9,17
